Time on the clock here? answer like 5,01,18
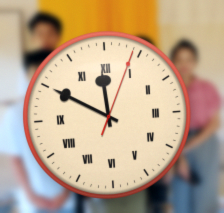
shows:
11,50,04
